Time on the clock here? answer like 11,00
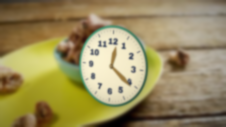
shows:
12,21
